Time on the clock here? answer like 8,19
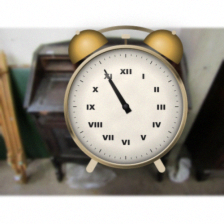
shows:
10,55
